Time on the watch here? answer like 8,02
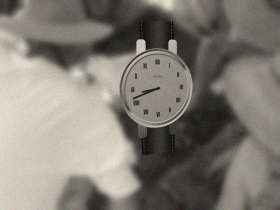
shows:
8,42
